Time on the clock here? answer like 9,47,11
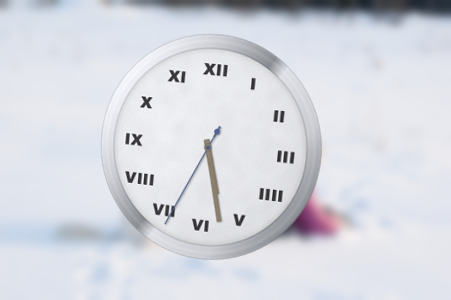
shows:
5,27,34
